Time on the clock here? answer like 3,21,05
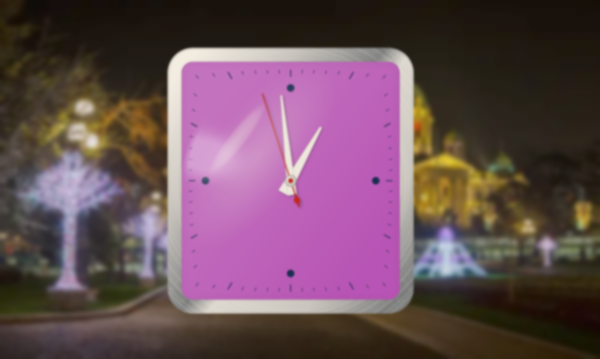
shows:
12,58,57
